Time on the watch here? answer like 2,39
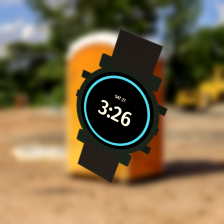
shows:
3,26
